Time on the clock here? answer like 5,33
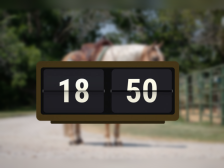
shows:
18,50
